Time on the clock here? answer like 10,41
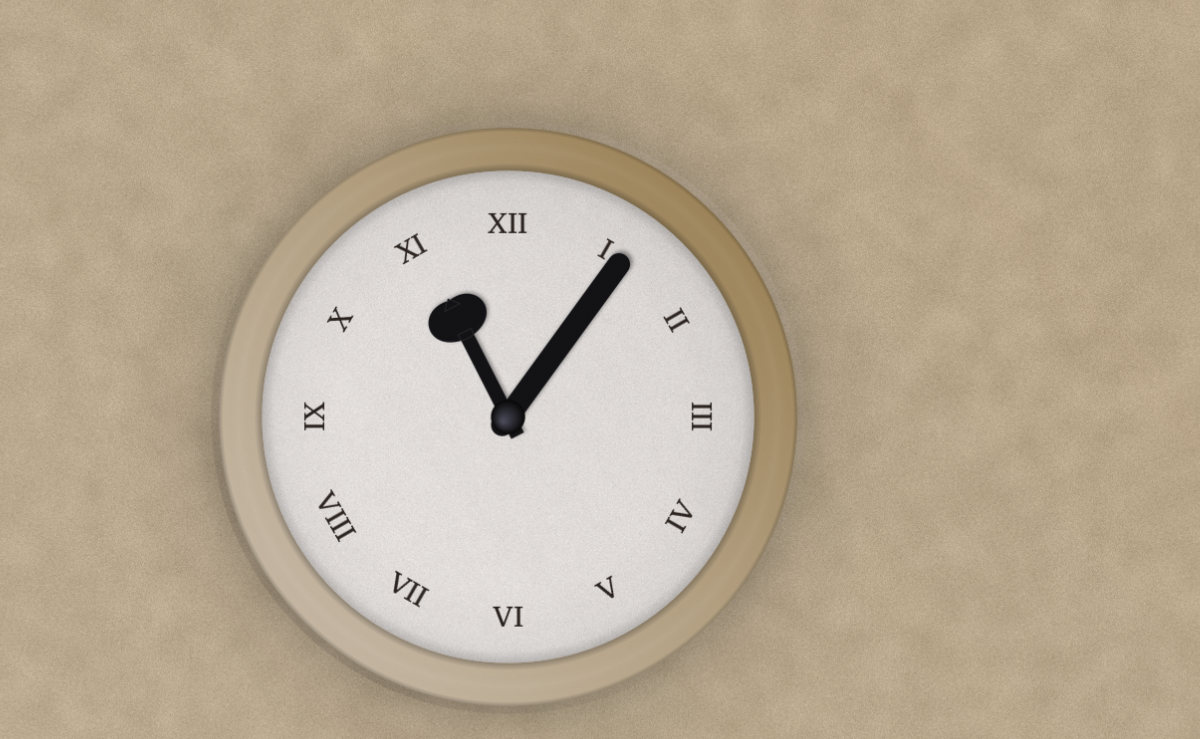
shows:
11,06
